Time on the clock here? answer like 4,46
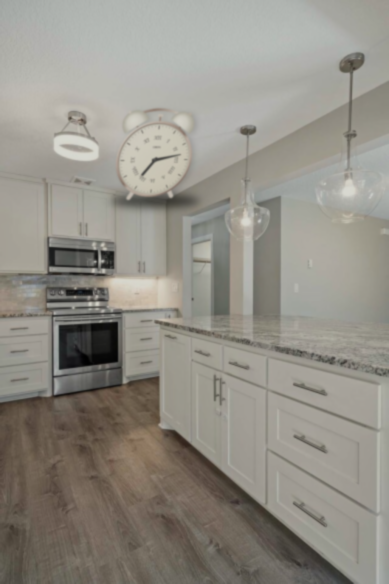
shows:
7,13
